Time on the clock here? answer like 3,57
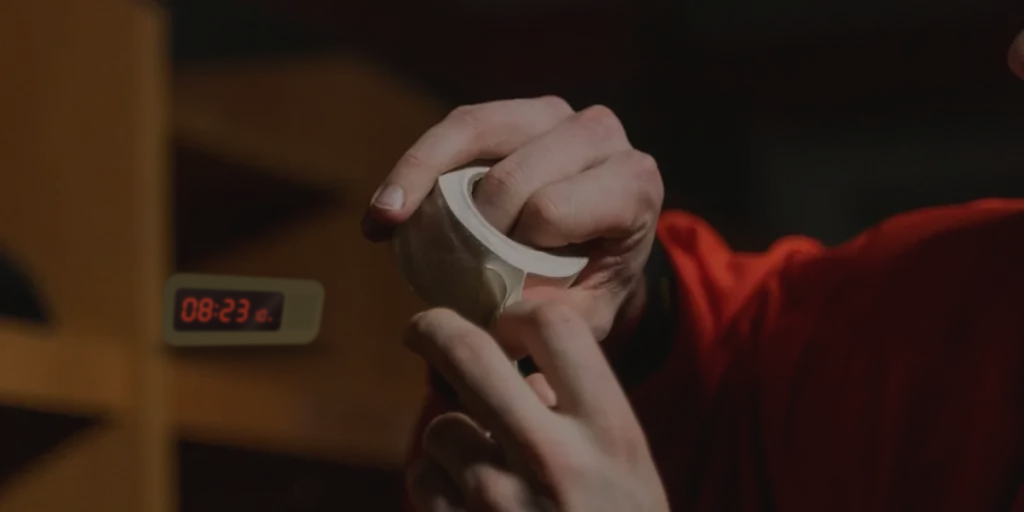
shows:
8,23
